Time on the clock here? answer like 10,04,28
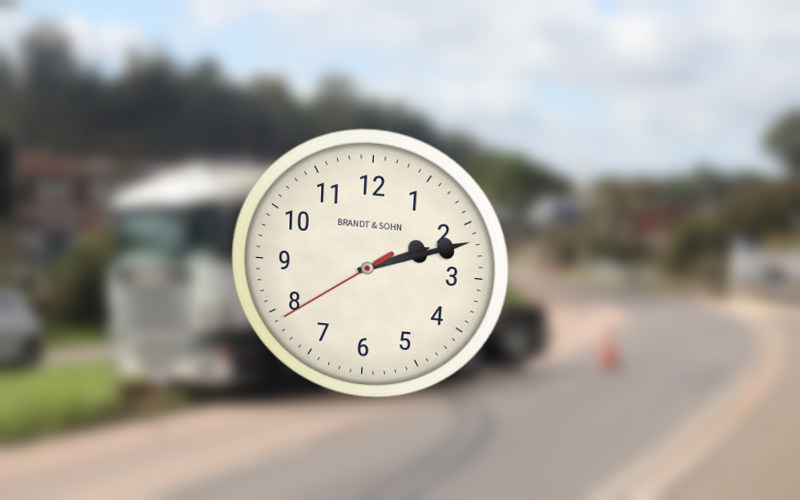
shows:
2,11,39
